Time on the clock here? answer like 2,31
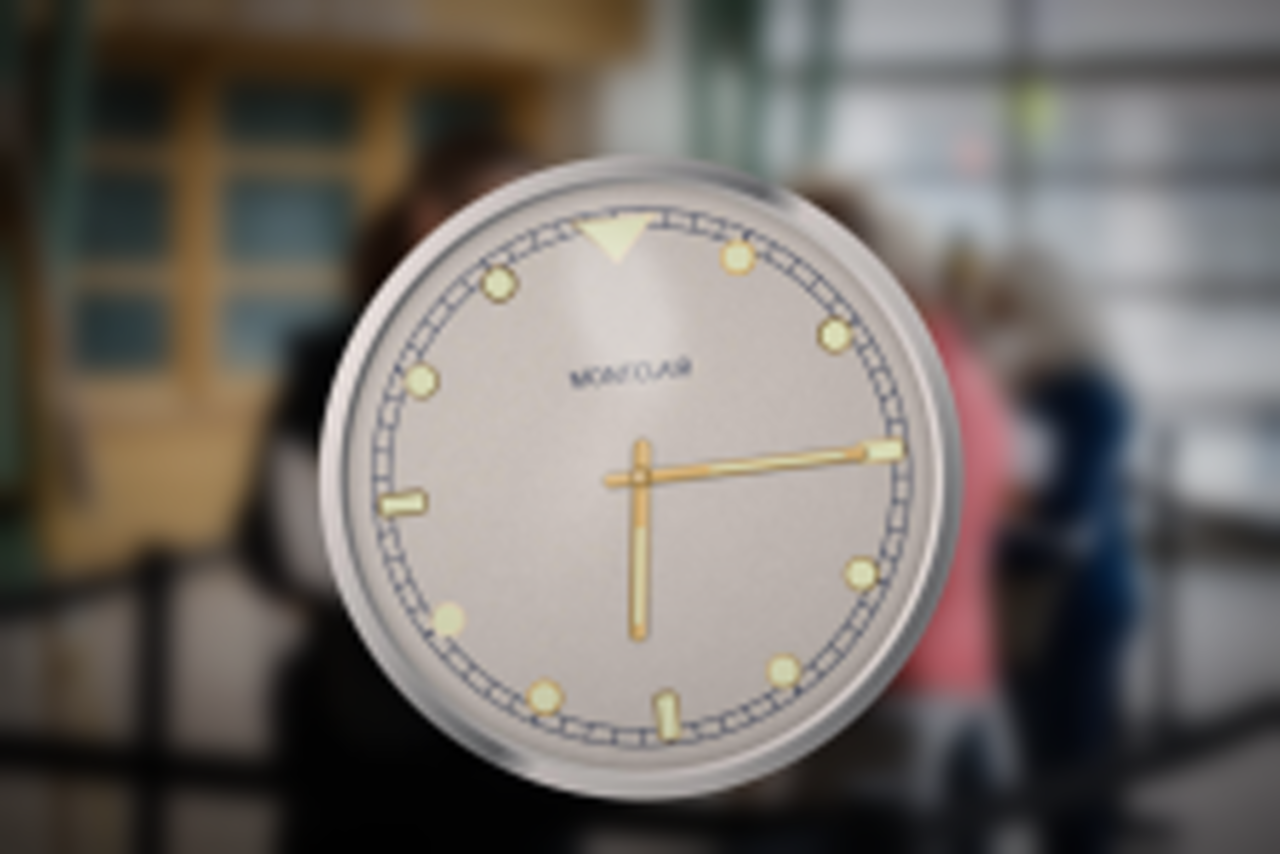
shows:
6,15
